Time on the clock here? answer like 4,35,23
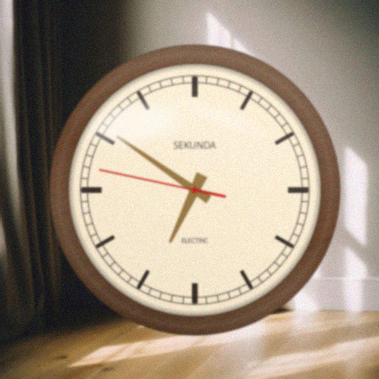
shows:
6,50,47
